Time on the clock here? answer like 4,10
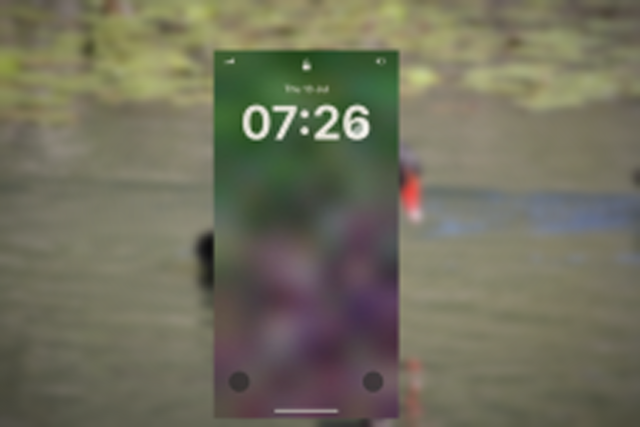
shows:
7,26
